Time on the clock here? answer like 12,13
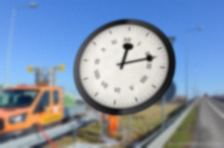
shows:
12,12
